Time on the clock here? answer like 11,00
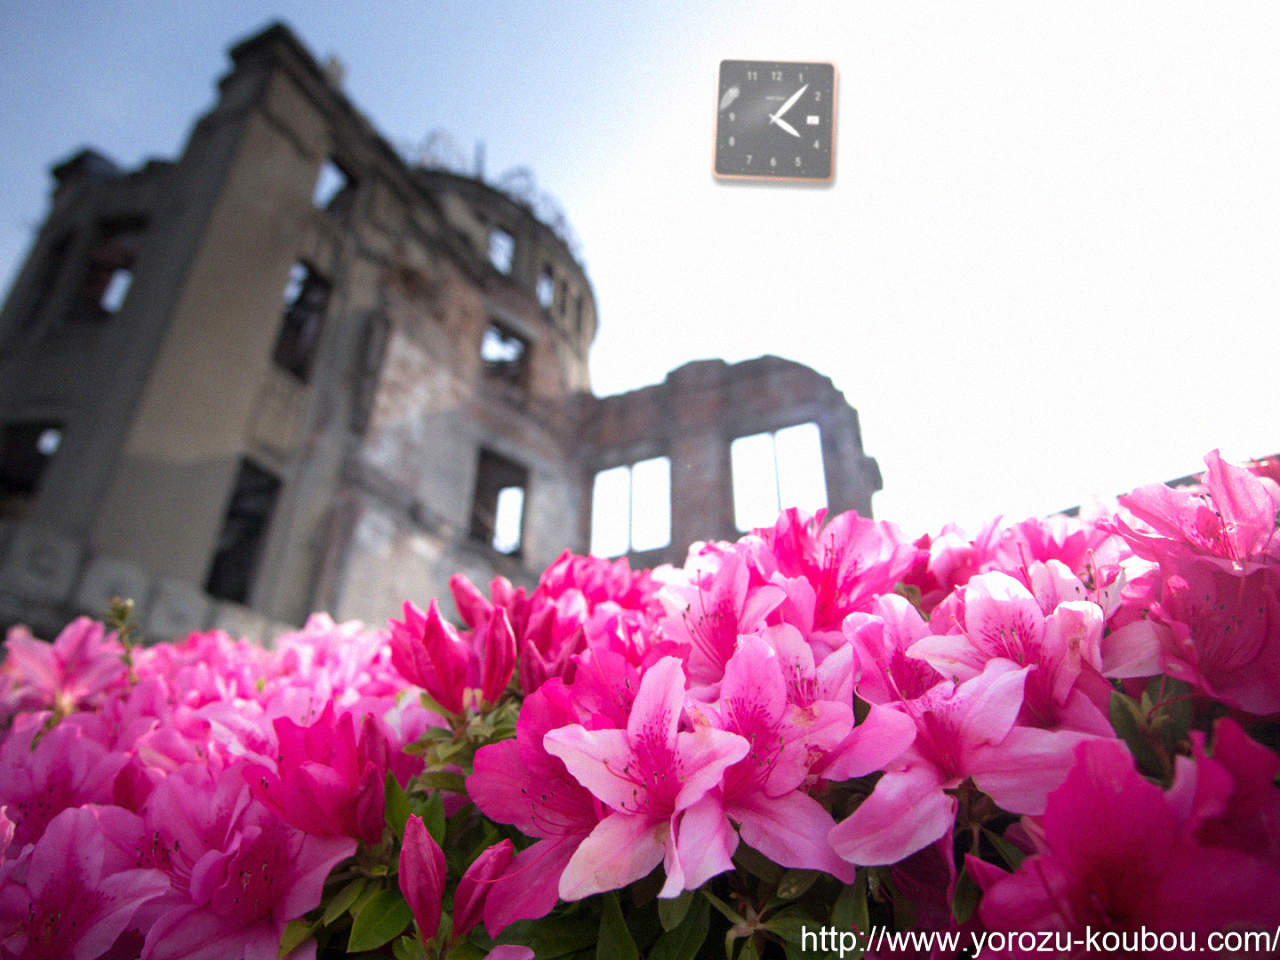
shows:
4,07
